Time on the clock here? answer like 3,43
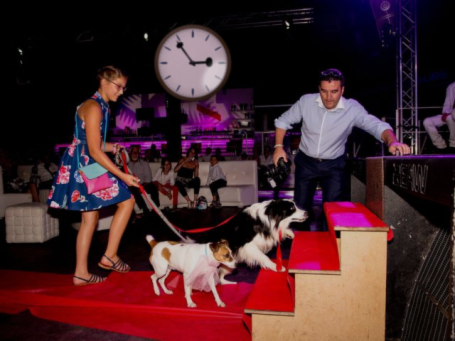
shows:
2,54
